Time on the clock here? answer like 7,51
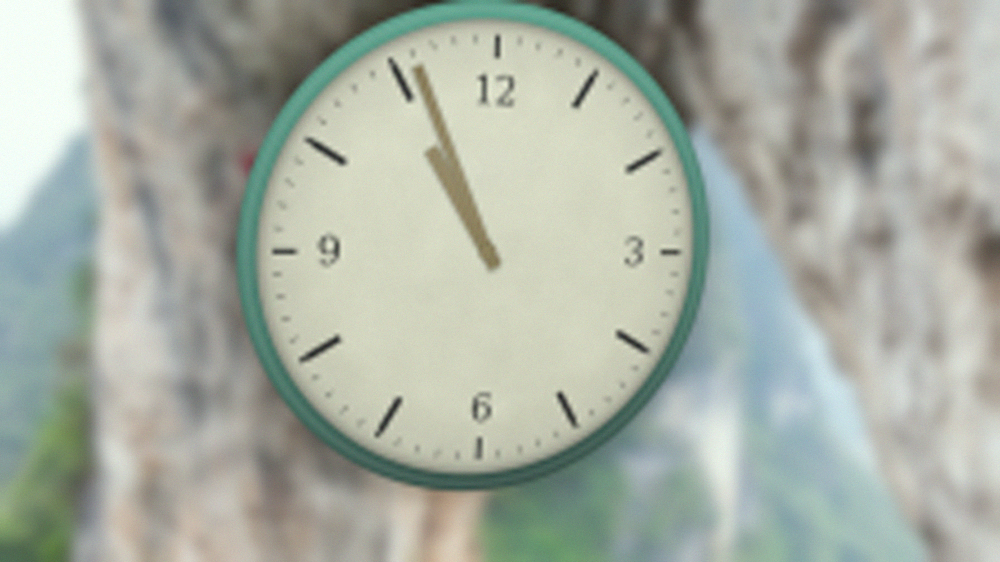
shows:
10,56
